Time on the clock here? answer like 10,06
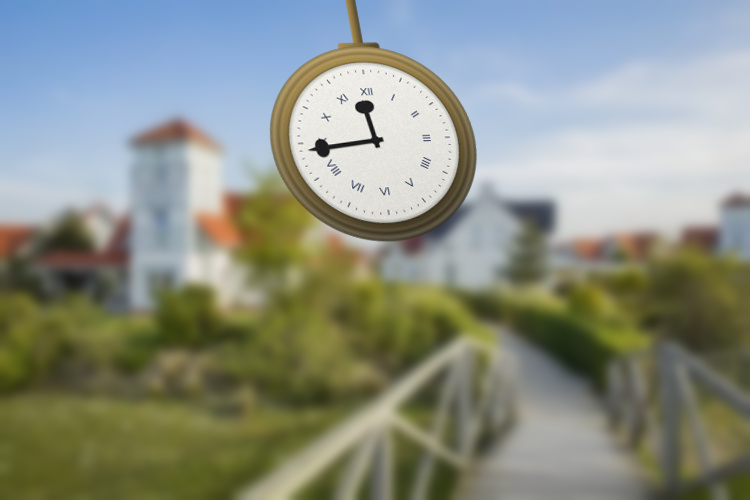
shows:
11,44
